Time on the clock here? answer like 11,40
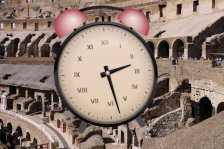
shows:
2,28
